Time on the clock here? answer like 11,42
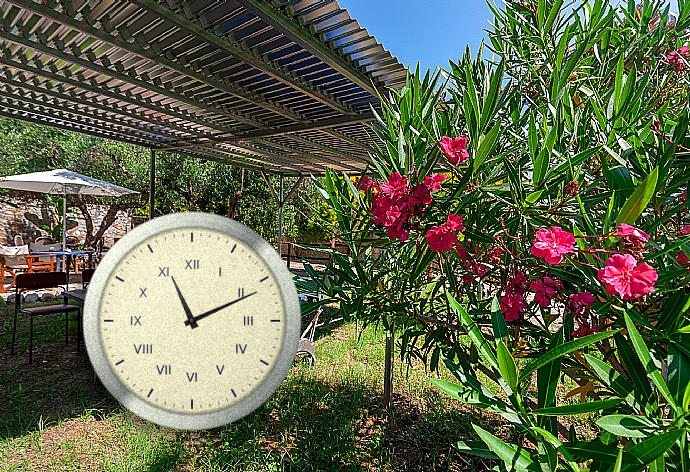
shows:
11,11
